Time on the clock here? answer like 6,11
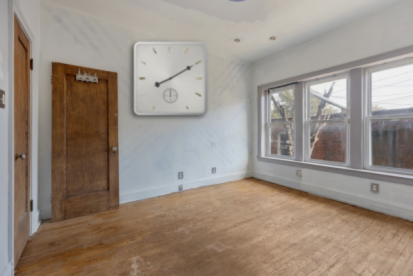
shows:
8,10
